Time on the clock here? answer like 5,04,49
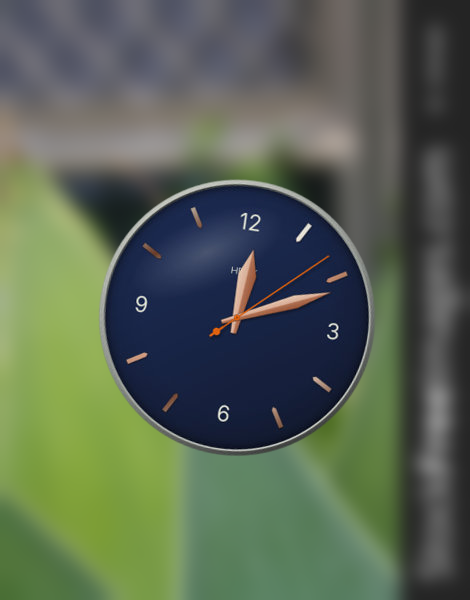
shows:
12,11,08
